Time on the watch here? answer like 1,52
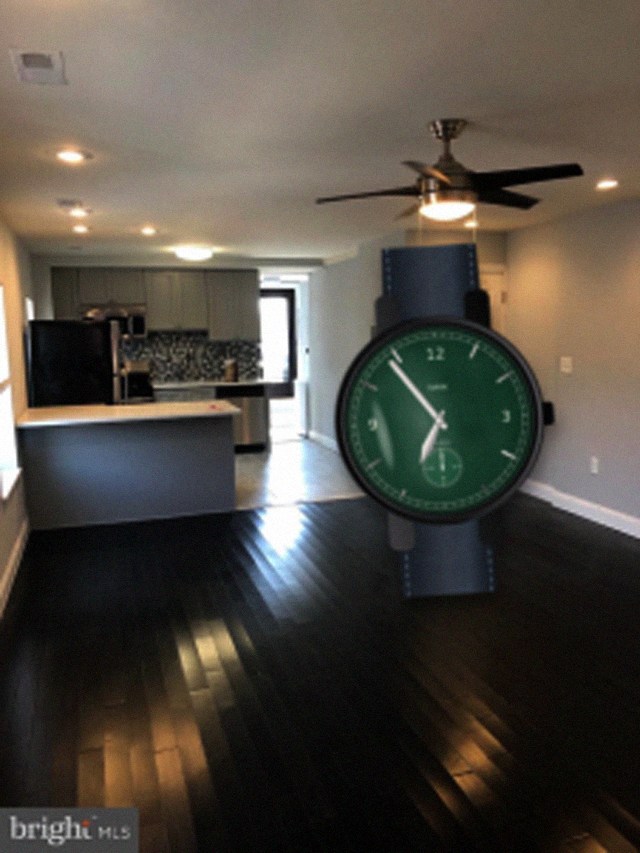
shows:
6,54
